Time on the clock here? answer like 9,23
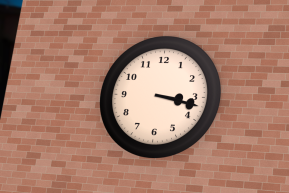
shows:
3,17
